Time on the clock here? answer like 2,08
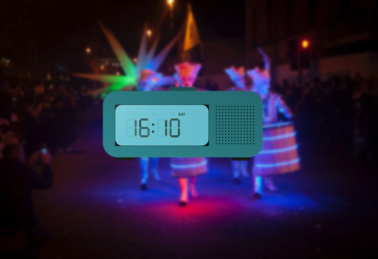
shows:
16,10
